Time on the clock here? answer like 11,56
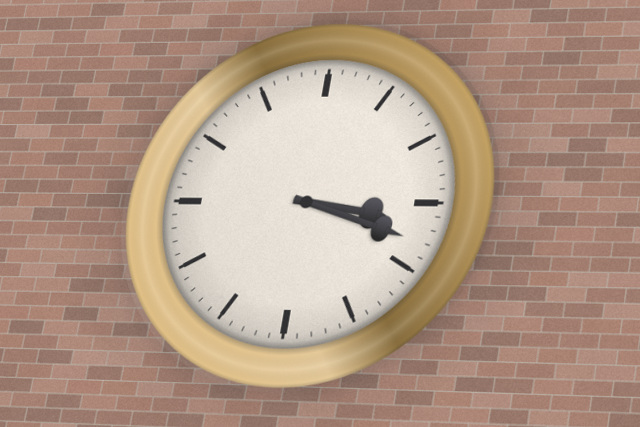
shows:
3,18
